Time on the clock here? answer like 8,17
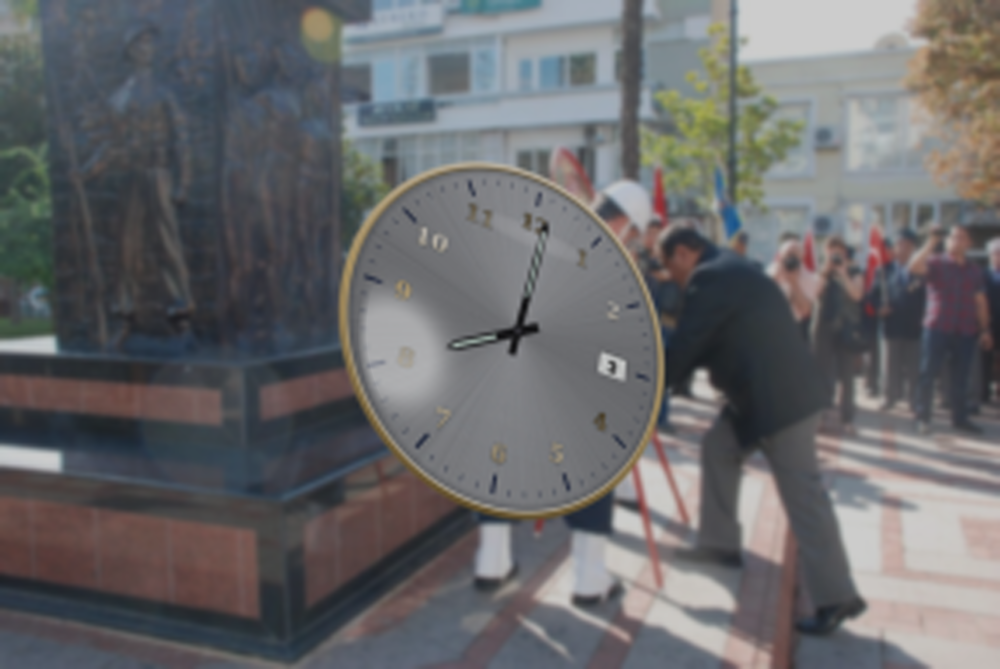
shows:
8,01
